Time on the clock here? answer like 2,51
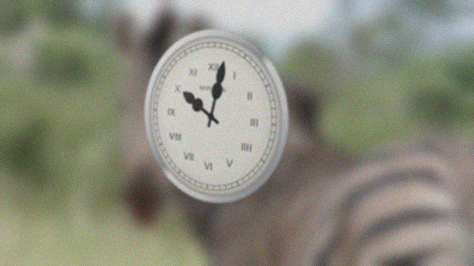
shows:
10,02
